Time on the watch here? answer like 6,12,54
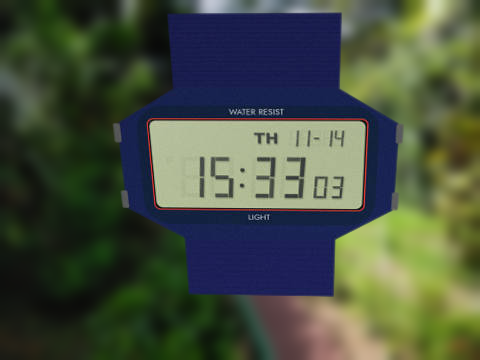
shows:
15,33,03
